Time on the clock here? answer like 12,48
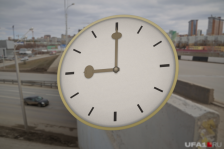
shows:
9,00
